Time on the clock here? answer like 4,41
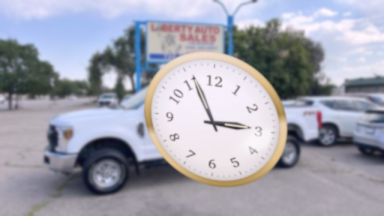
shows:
2,56
